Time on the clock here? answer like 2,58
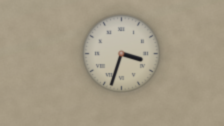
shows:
3,33
